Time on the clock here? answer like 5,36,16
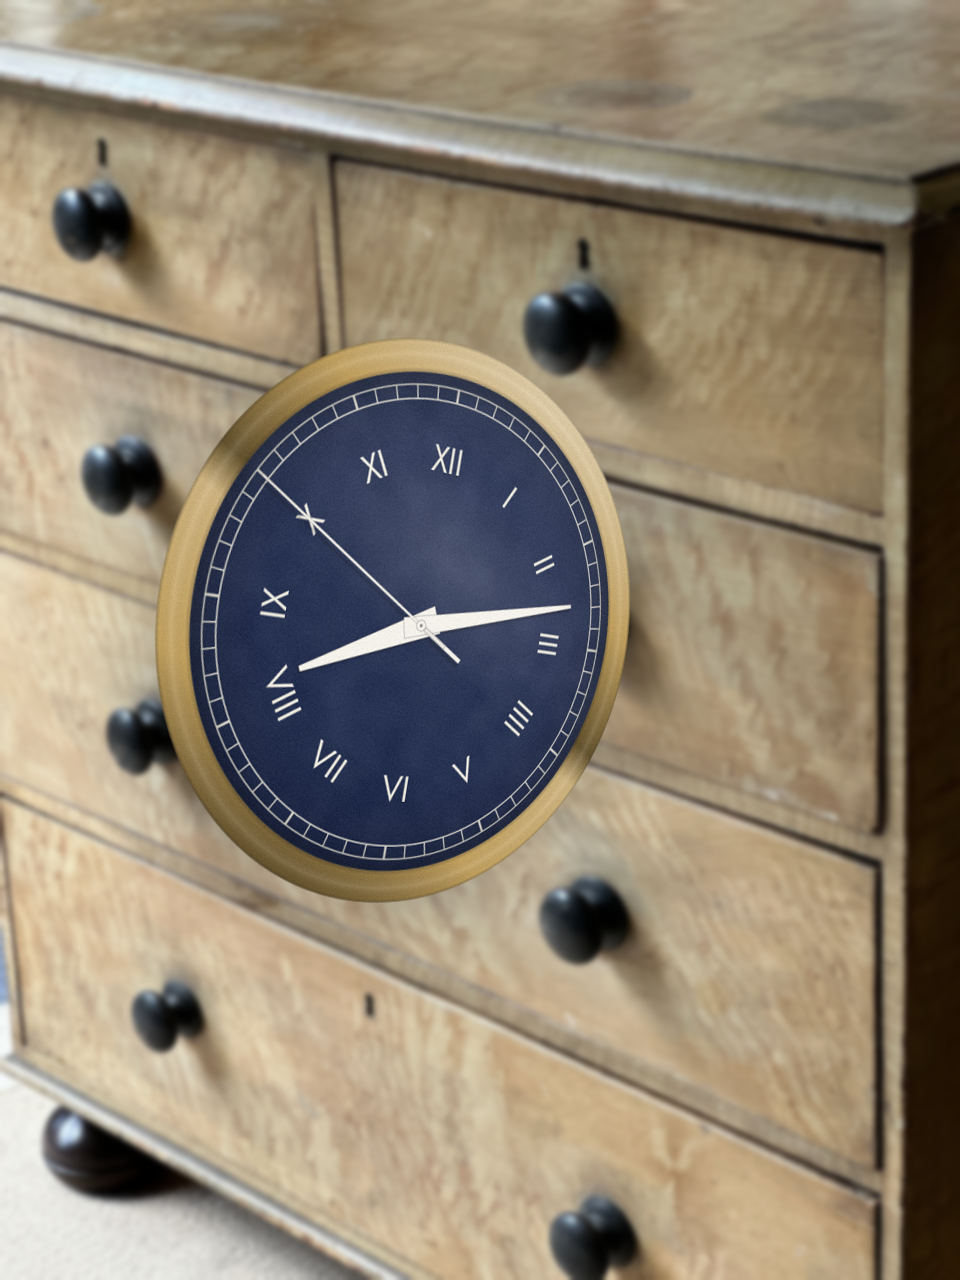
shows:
8,12,50
